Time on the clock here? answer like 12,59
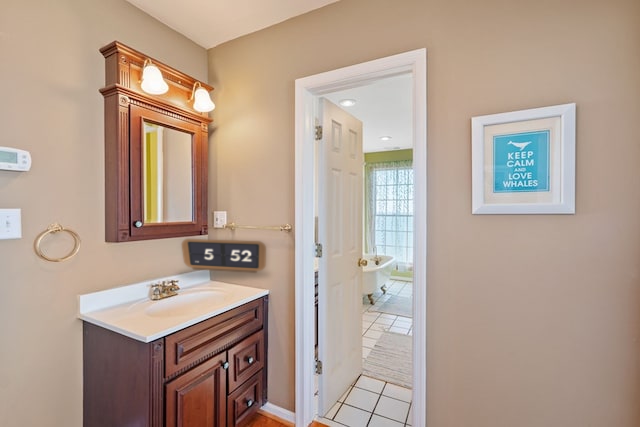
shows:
5,52
